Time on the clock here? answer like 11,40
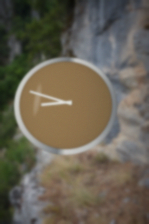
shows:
8,48
